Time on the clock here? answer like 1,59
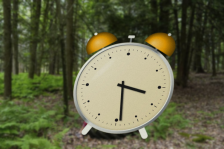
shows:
3,29
